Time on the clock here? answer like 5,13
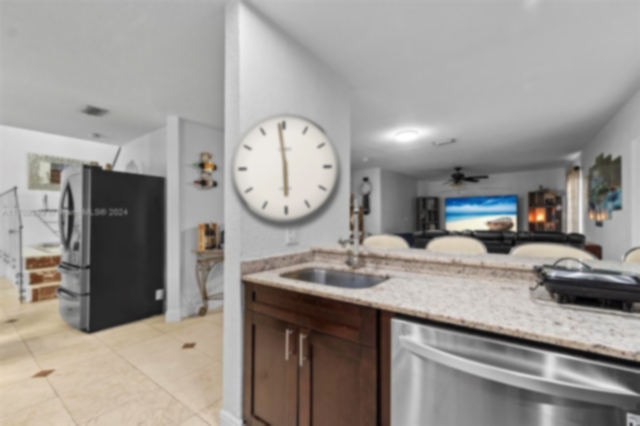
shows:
5,59
